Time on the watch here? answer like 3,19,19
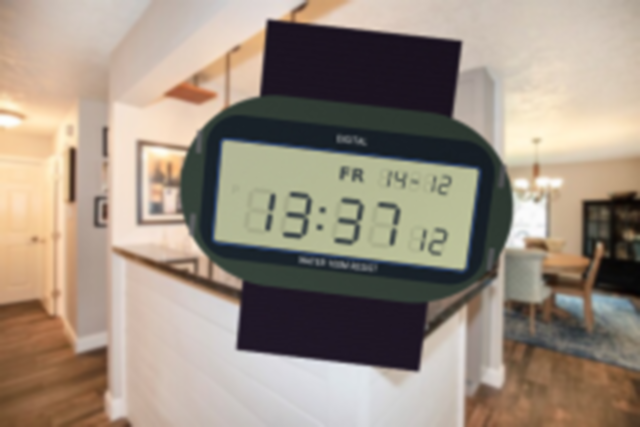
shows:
13,37,12
